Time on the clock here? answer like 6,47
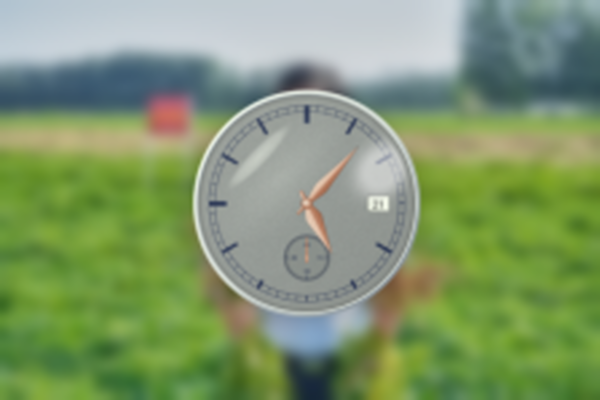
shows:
5,07
